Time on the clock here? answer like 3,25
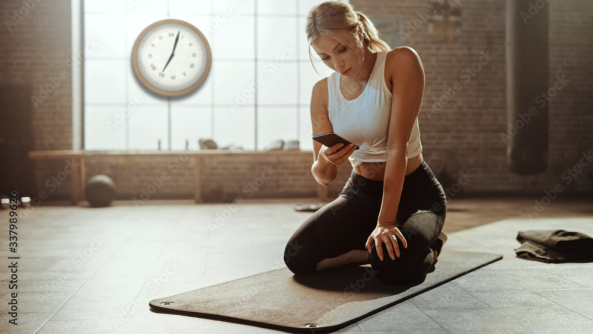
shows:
7,03
